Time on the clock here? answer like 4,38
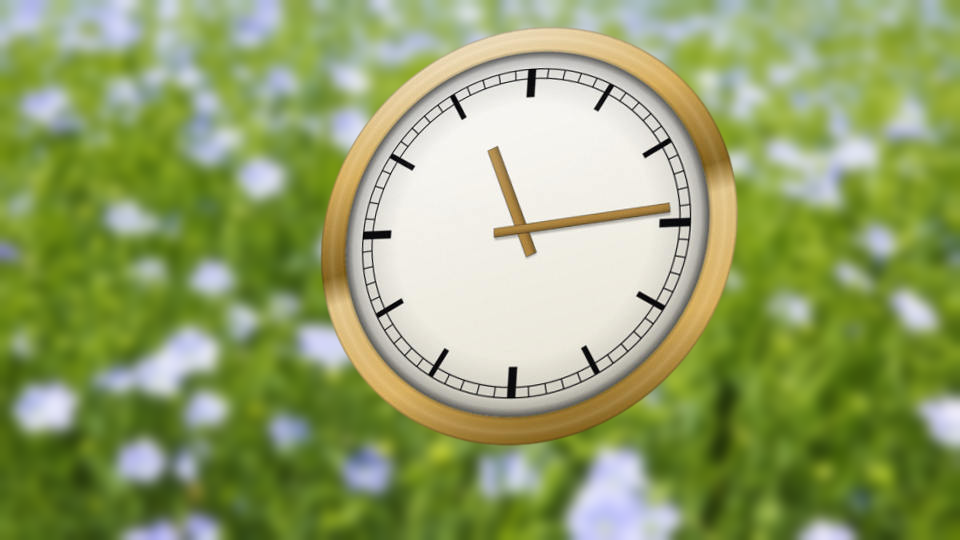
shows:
11,14
